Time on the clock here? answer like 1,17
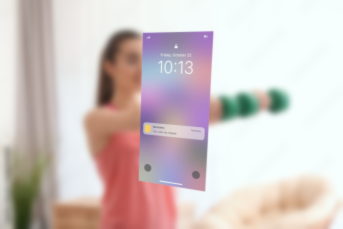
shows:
10,13
